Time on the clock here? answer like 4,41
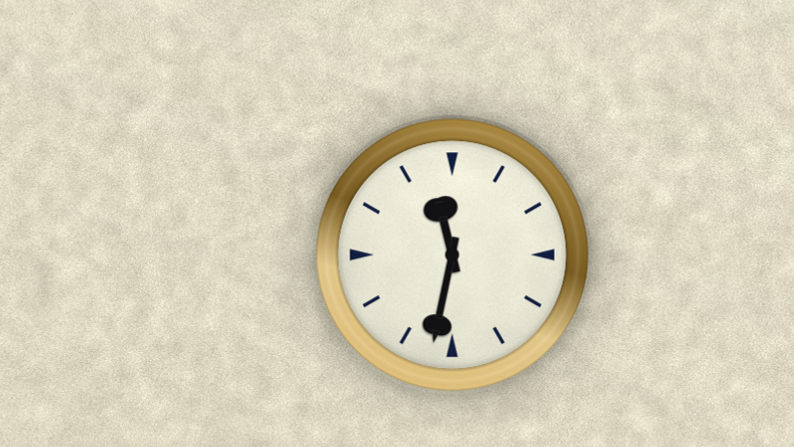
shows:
11,32
